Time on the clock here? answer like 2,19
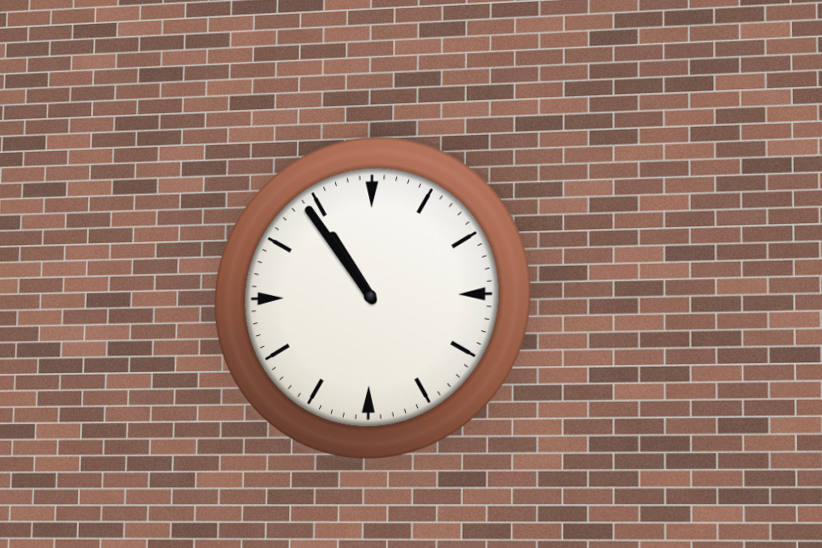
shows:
10,54
